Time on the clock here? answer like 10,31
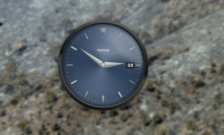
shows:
2,51
